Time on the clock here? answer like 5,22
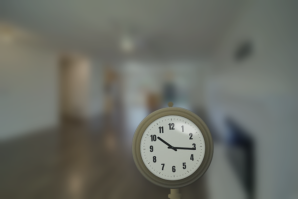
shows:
10,16
